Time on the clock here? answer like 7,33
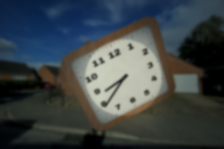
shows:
8,39
